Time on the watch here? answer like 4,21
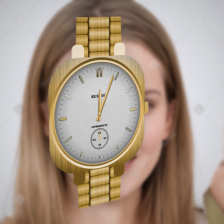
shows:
12,04
